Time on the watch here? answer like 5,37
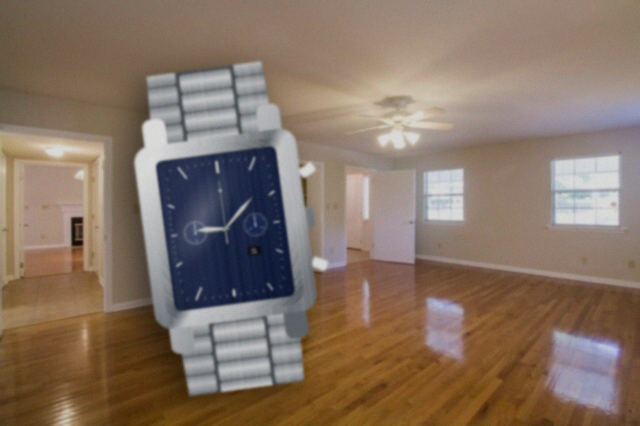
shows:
9,08
